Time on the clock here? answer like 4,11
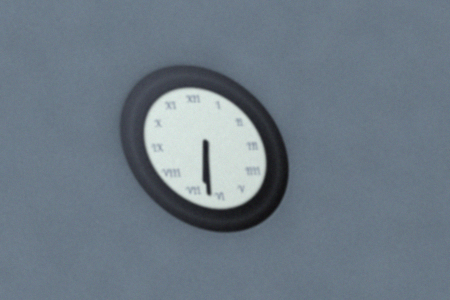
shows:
6,32
